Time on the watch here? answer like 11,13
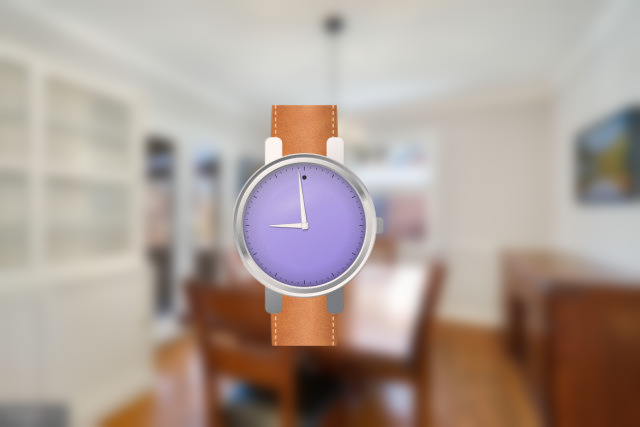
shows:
8,59
